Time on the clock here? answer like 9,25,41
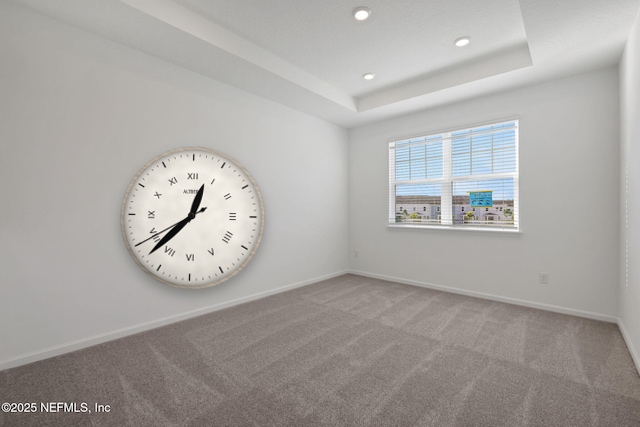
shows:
12,37,40
